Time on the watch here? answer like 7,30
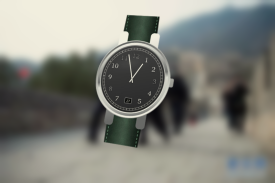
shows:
12,57
